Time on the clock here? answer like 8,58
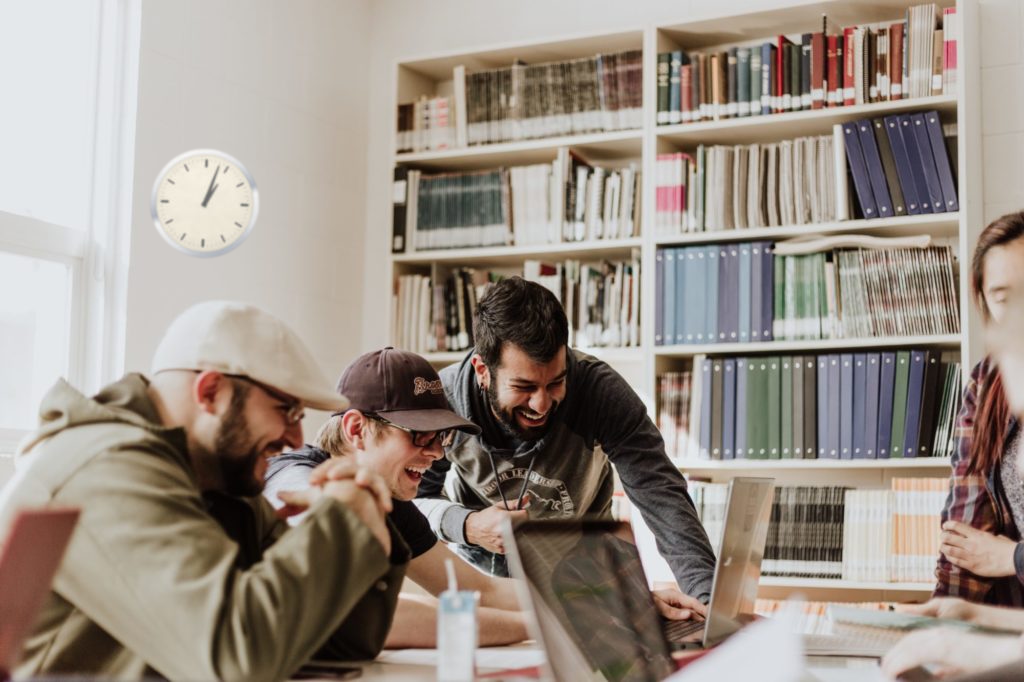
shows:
1,03
